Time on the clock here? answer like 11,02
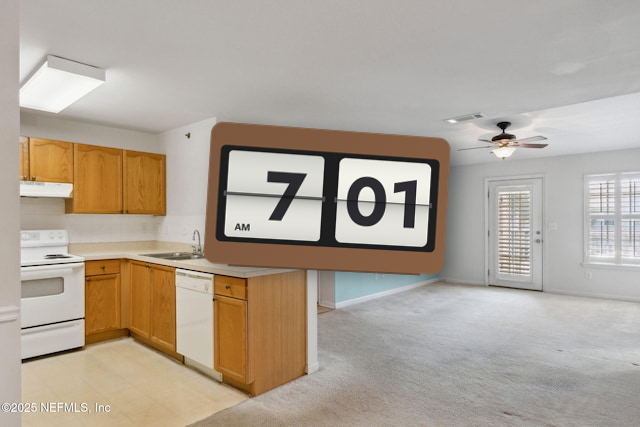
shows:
7,01
